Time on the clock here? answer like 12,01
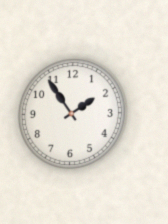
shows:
1,54
